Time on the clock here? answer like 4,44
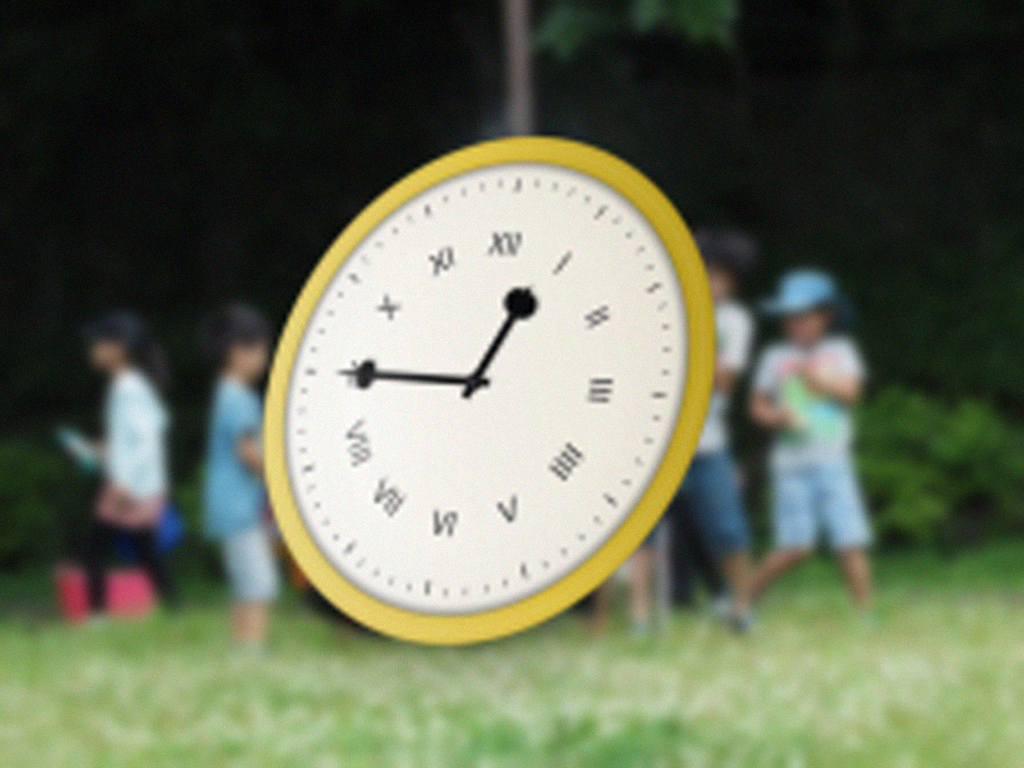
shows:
12,45
